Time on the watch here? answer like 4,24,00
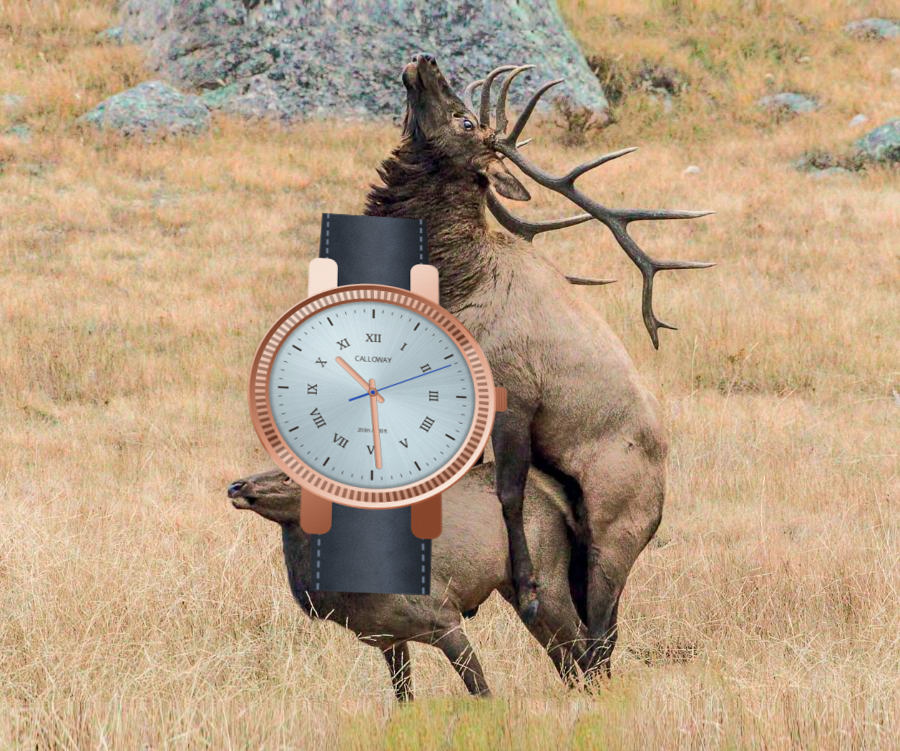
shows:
10,29,11
